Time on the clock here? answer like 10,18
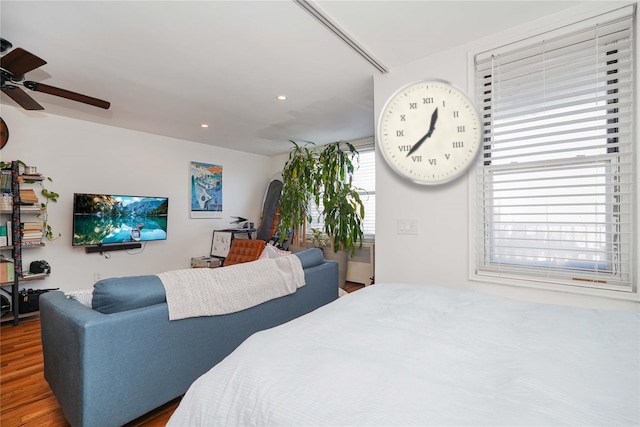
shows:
12,38
